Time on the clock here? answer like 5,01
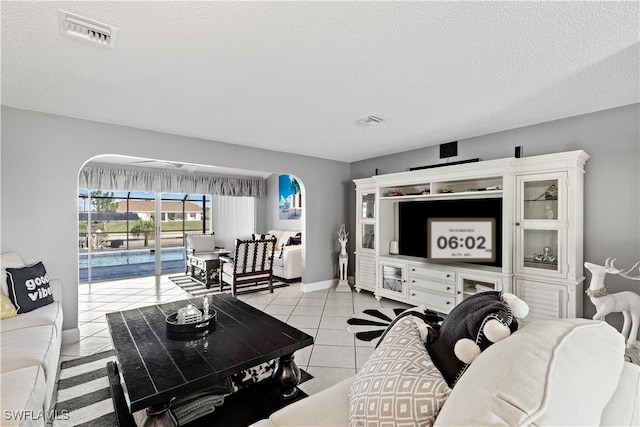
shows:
6,02
